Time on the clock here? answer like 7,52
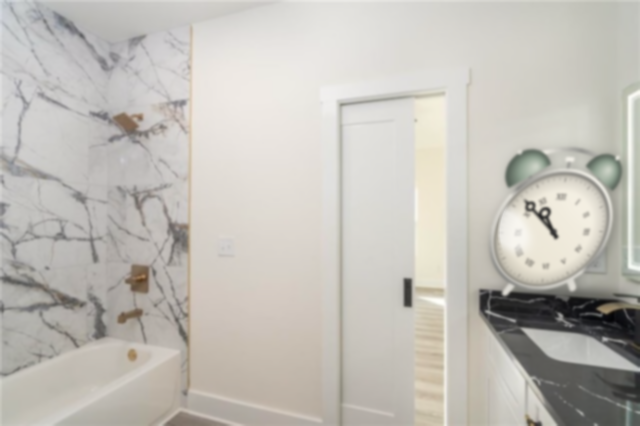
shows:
10,52
